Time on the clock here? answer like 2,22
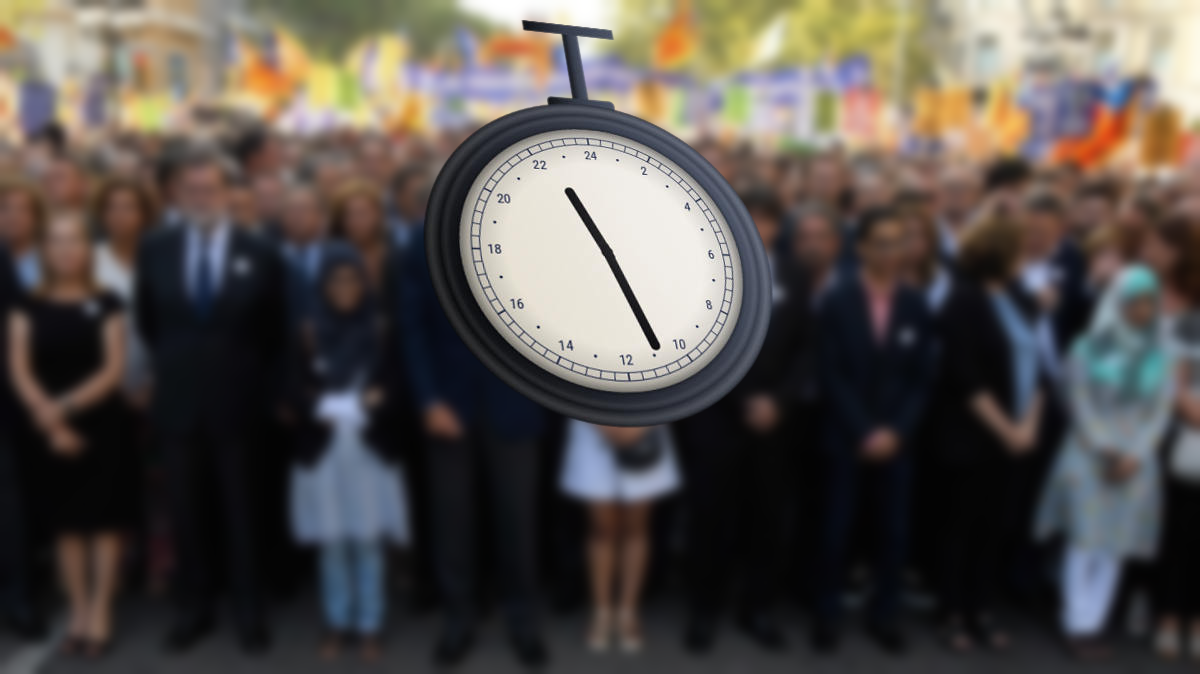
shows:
22,27
